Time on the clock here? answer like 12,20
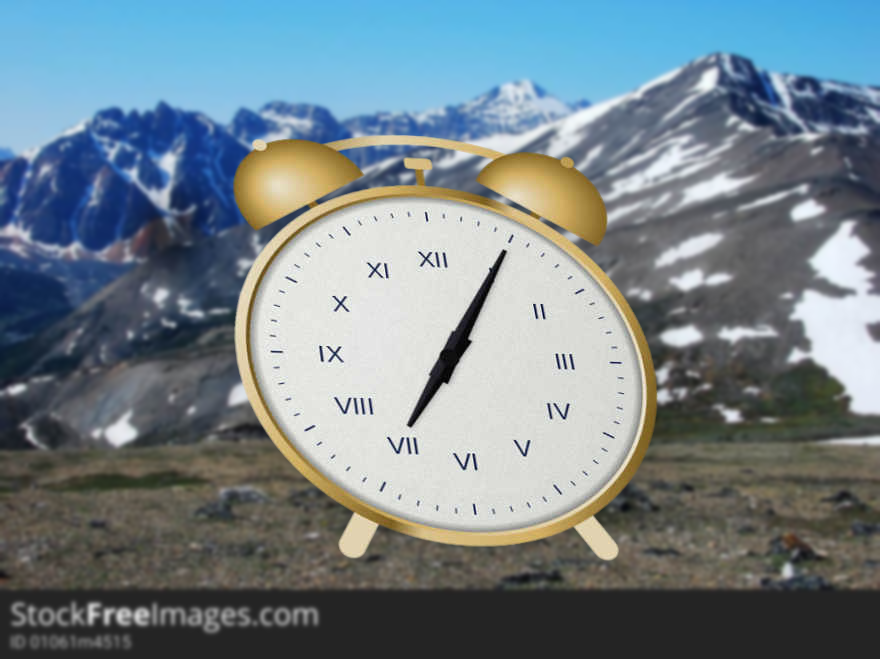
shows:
7,05
